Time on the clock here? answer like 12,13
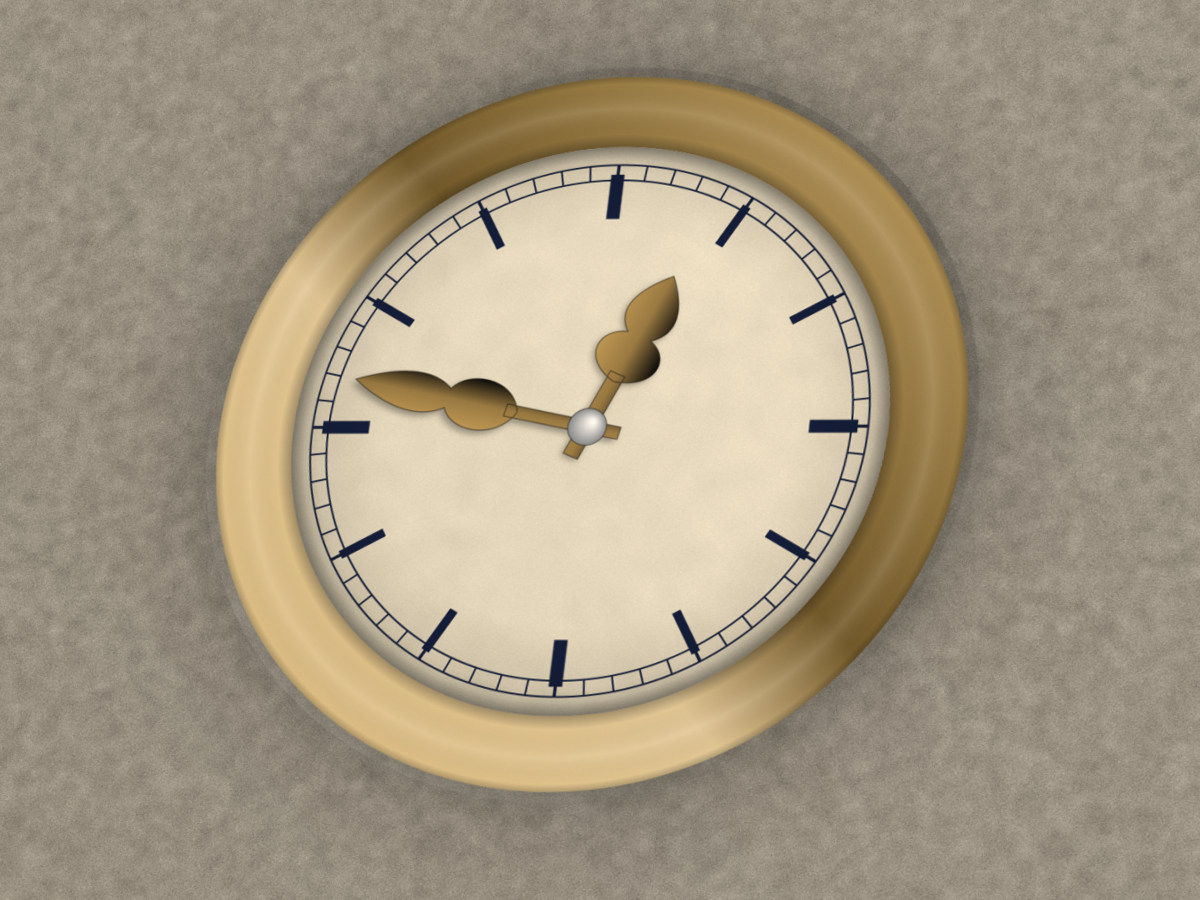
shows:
12,47
